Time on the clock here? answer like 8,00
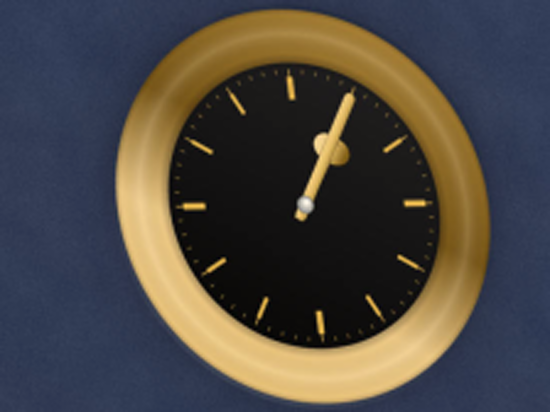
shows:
1,05
